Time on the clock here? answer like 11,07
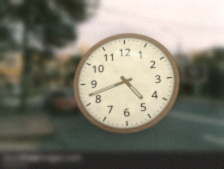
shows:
4,42
